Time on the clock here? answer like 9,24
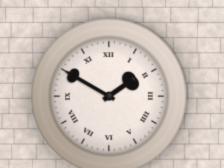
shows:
1,50
